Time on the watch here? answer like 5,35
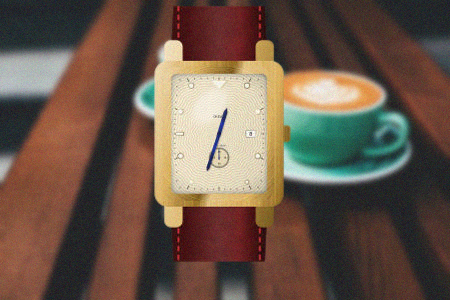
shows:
12,33
